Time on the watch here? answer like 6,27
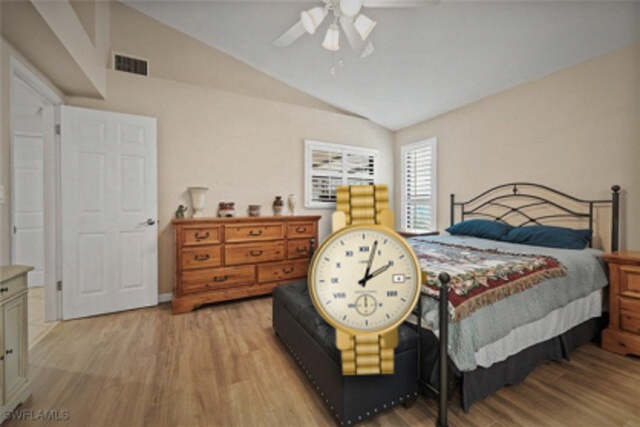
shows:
2,03
